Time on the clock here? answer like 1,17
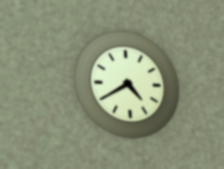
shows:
4,40
